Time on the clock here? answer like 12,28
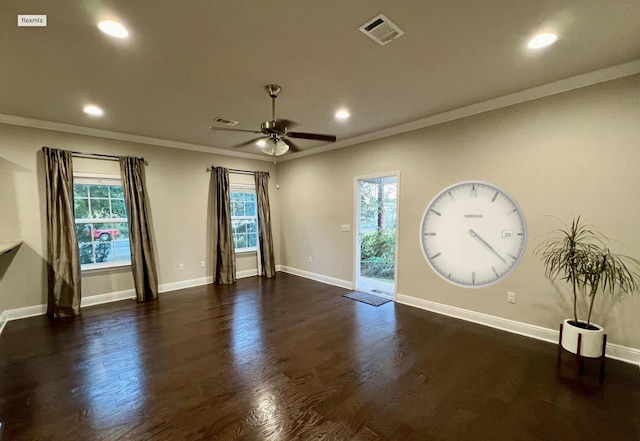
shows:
4,22
